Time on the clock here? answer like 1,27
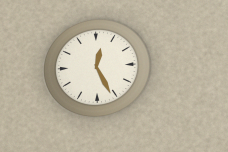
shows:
12,26
